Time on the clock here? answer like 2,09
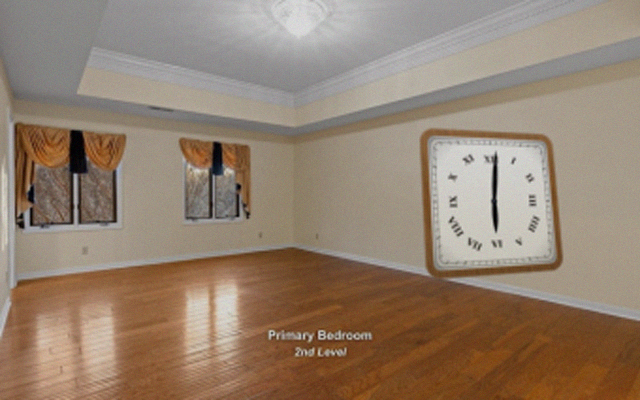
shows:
6,01
